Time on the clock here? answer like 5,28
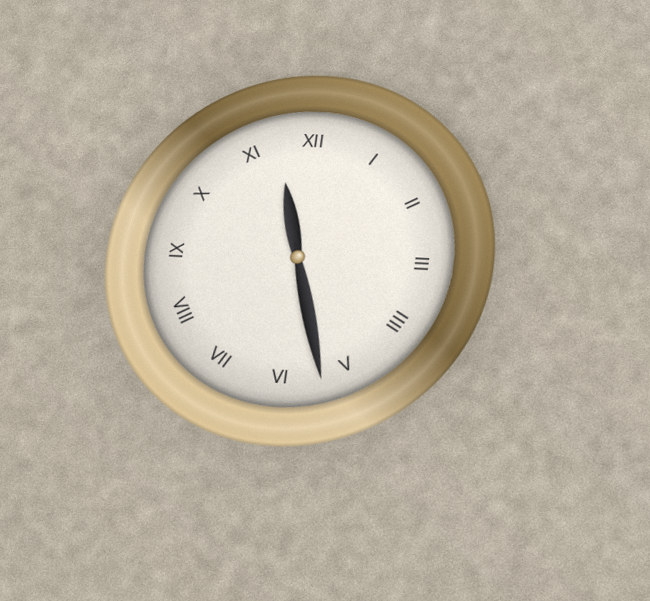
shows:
11,27
